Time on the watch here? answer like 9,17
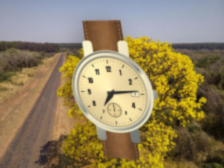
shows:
7,14
